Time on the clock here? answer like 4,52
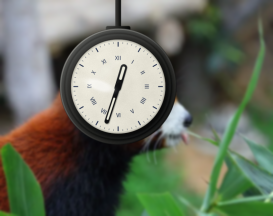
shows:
12,33
